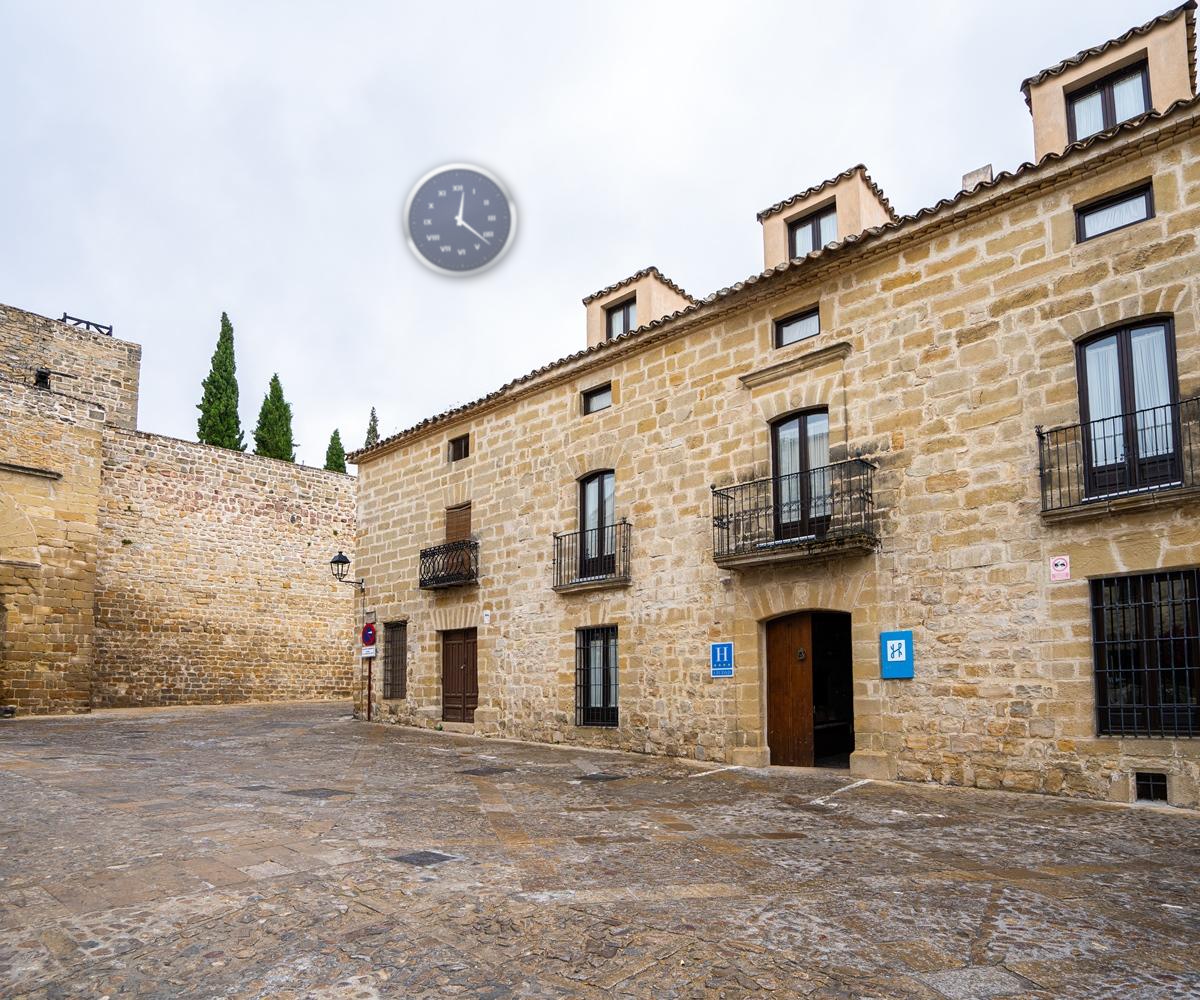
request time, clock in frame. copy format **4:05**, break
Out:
**12:22**
